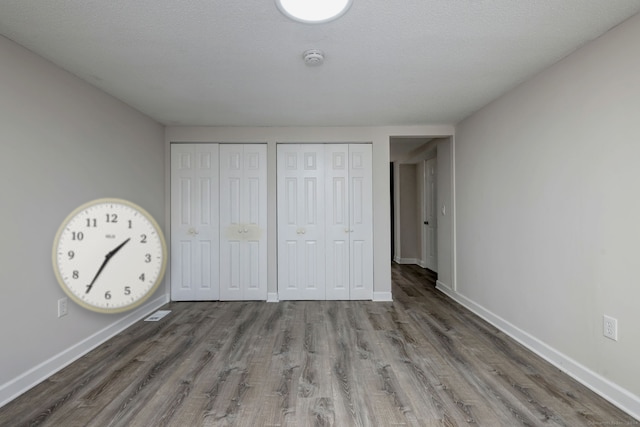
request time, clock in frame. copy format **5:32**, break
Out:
**1:35**
